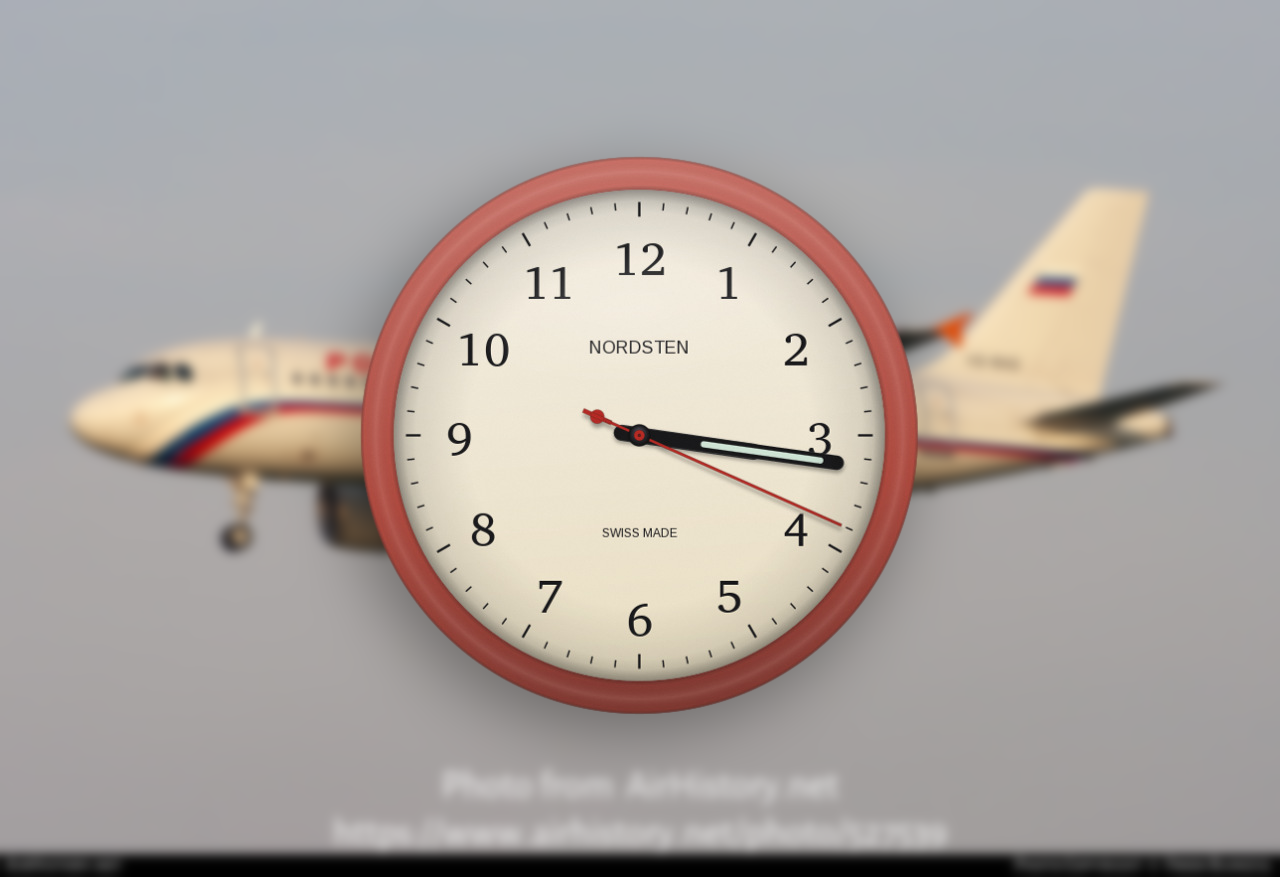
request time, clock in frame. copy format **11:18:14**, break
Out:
**3:16:19**
